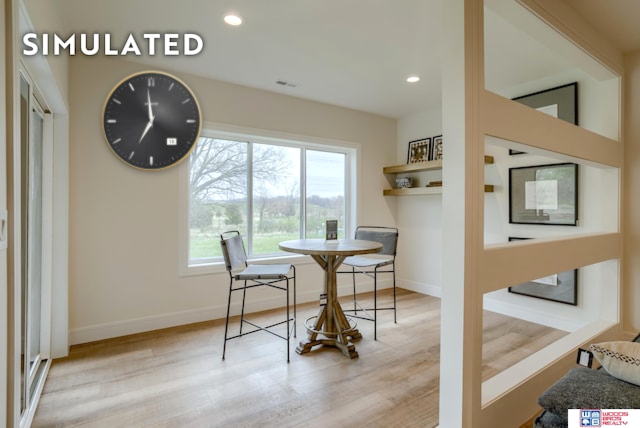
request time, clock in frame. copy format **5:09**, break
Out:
**6:59**
